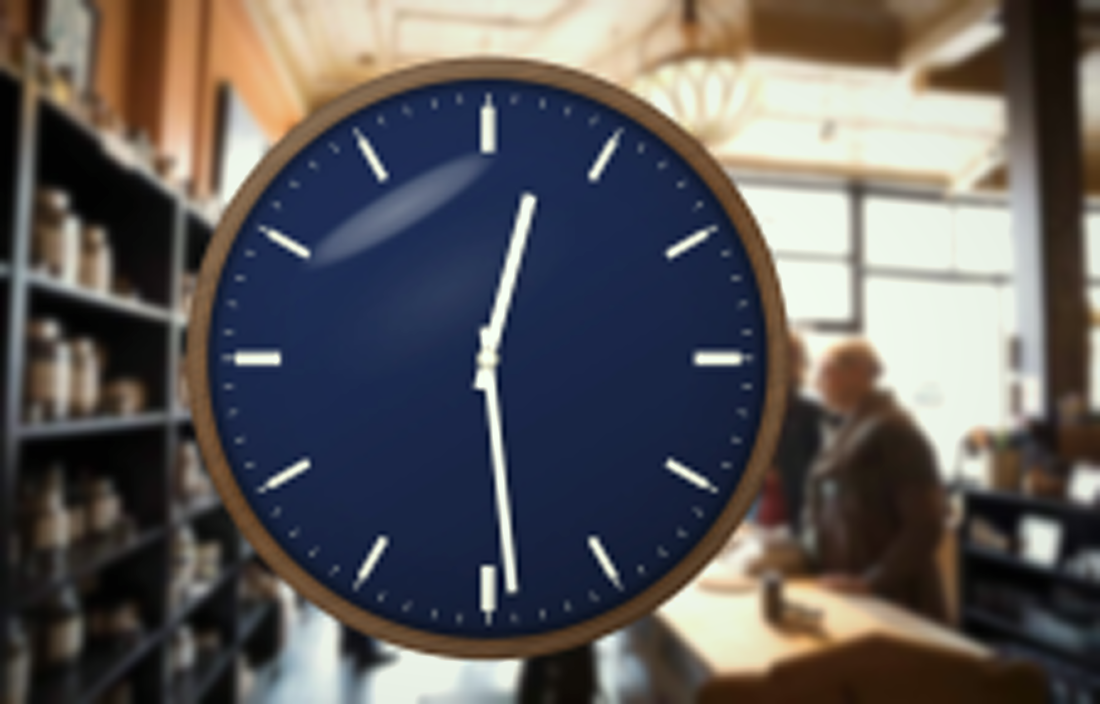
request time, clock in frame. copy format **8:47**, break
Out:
**12:29**
